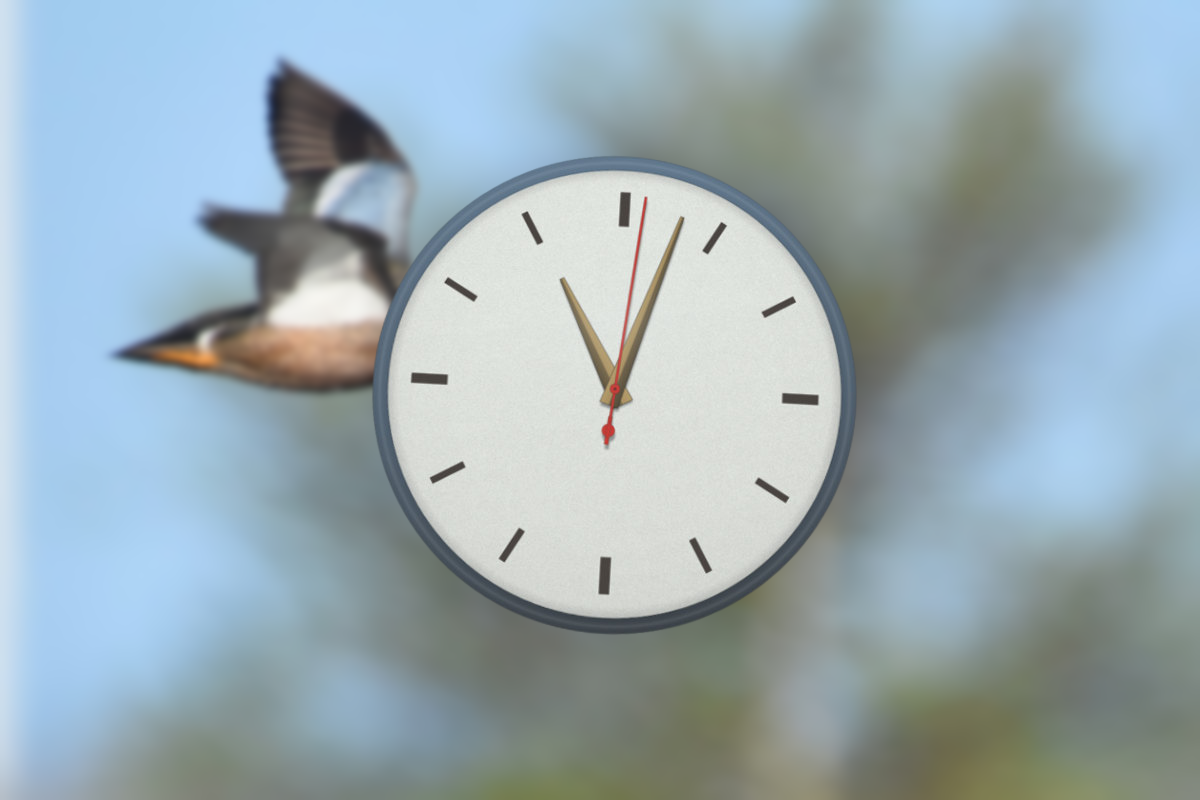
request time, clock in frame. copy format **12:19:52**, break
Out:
**11:03:01**
